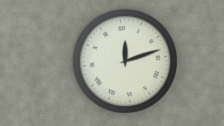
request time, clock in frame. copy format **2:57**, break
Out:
**12:13**
